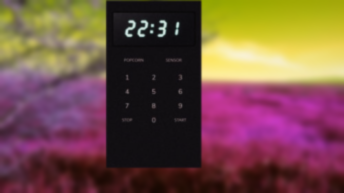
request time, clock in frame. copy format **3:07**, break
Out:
**22:31**
